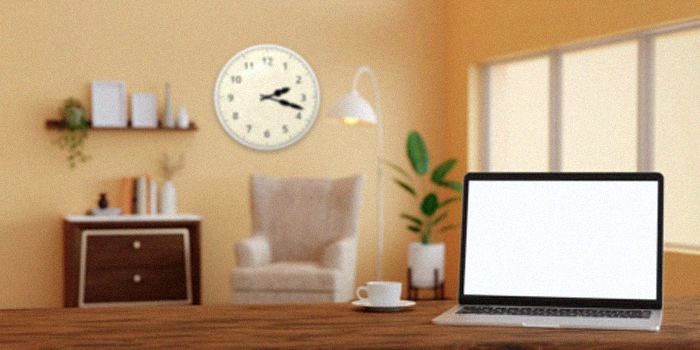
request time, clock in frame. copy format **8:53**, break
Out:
**2:18**
